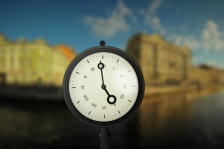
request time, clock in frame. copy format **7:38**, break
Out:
**4:59**
